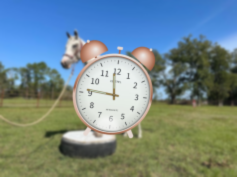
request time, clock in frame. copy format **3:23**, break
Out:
**11:46**
